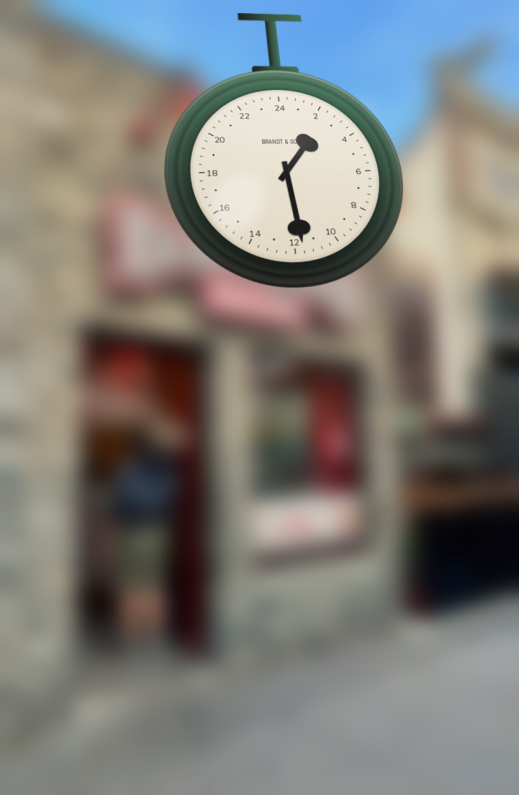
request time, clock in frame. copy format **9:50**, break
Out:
**2:29**
